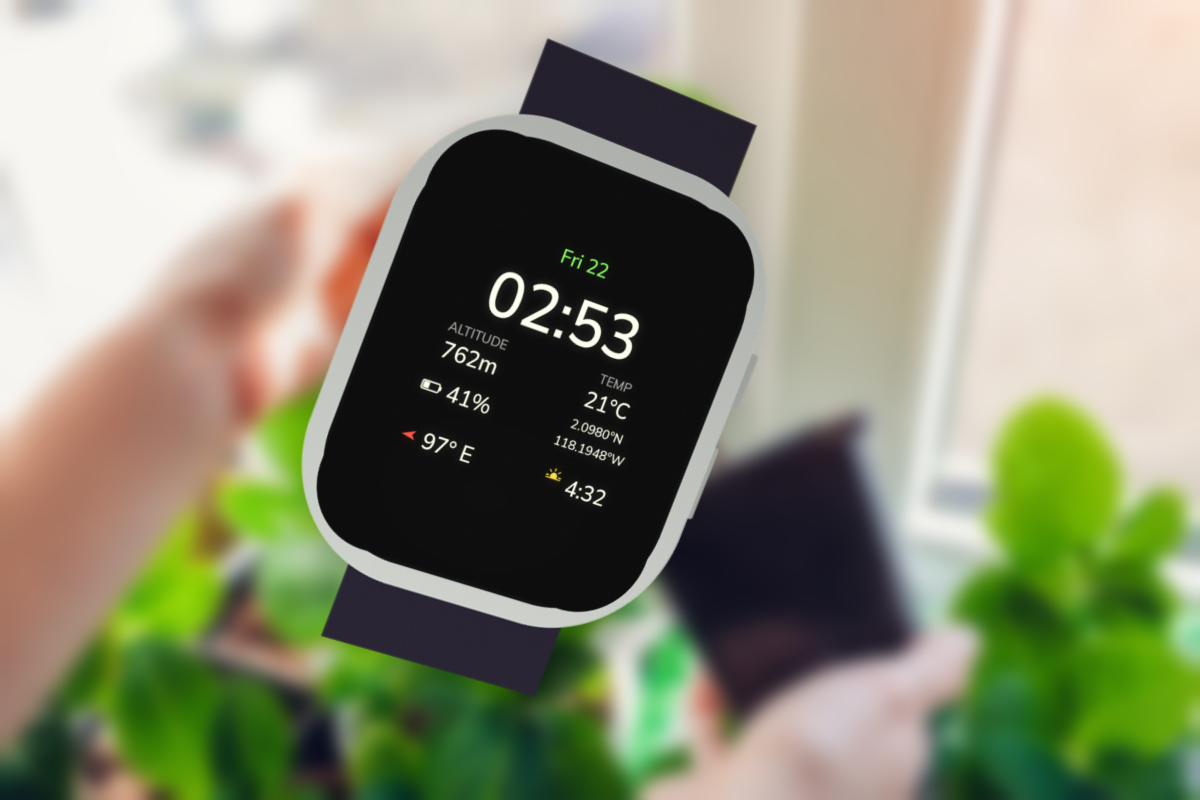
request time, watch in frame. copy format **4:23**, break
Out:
**2:53**
